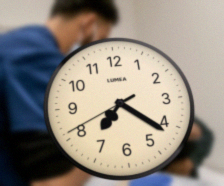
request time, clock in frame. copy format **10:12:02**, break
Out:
**7:21:41**
